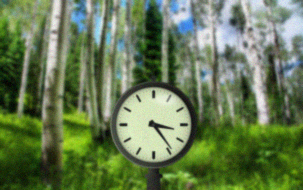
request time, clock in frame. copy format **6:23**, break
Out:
**3:24**
